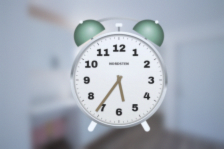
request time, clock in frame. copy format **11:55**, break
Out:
**5:36**
